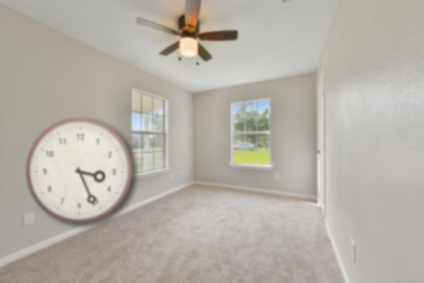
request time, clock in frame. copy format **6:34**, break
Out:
**3:26**
